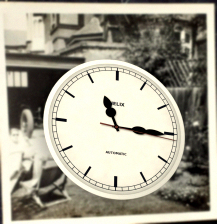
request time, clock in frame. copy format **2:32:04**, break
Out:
**11:15:16**
